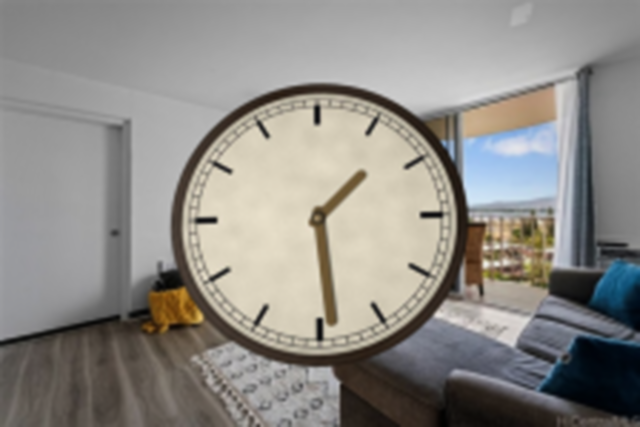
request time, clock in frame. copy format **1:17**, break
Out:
**1:29**
